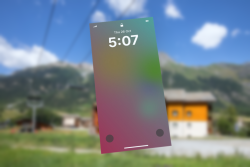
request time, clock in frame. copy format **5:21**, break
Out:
**5:07**
